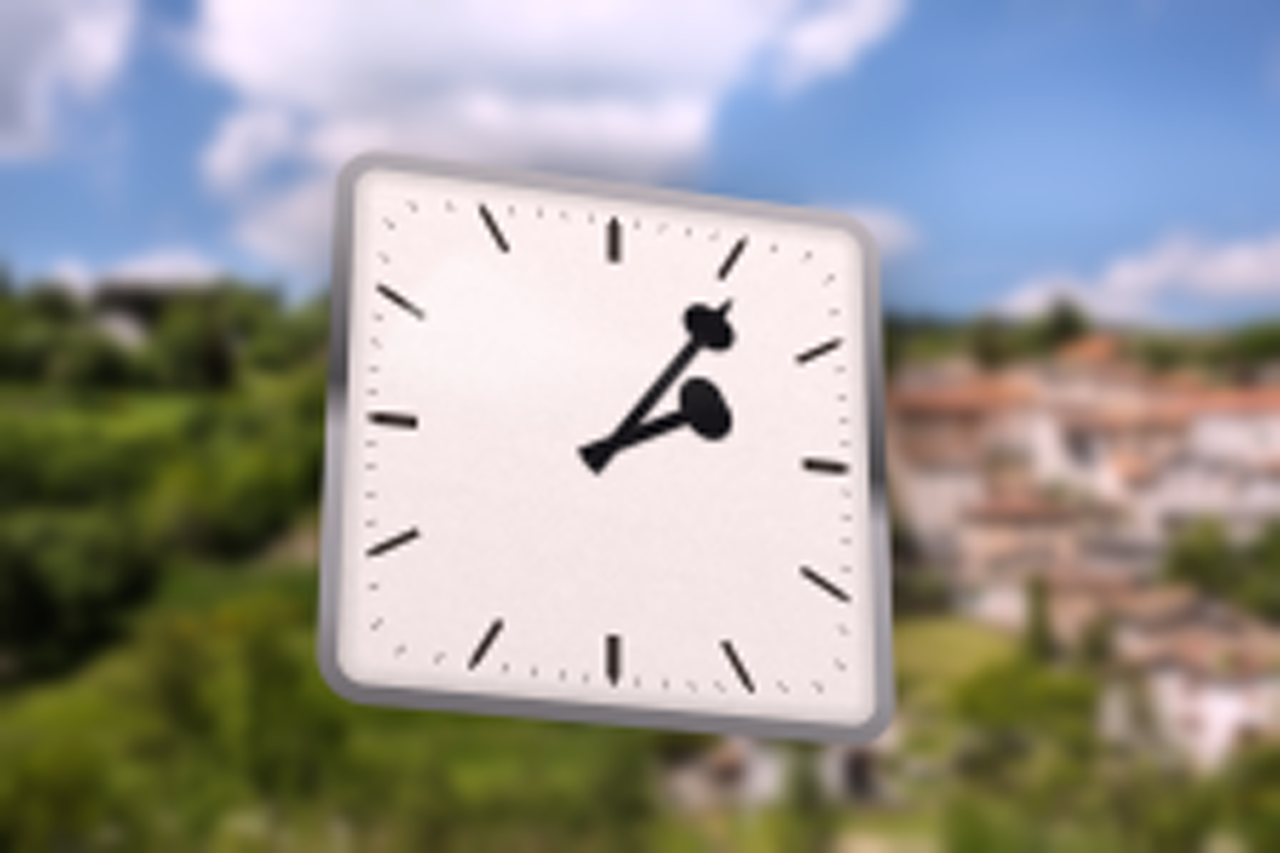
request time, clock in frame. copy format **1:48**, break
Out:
**2:06**
